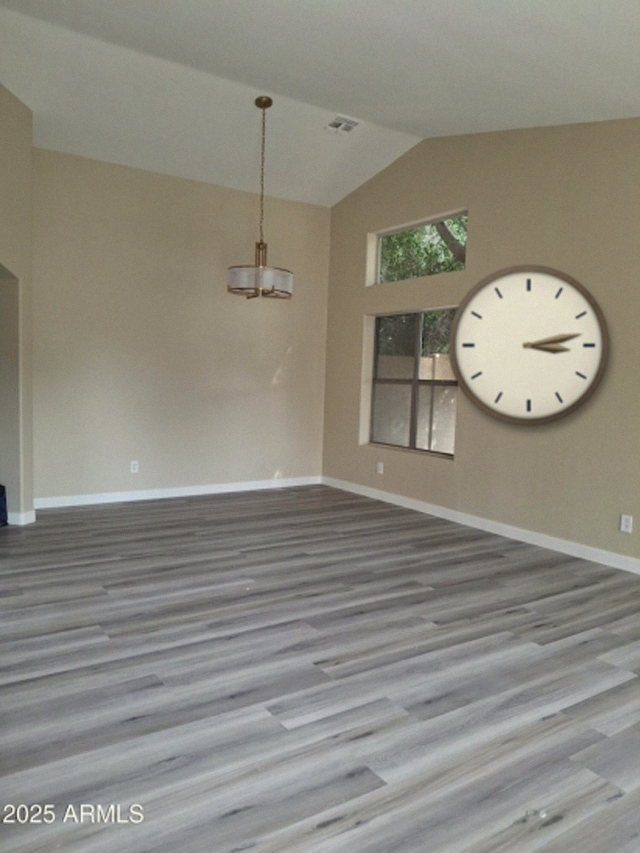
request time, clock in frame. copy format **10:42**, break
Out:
**3:13**
